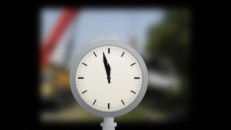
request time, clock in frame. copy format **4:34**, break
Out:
**11:58**
